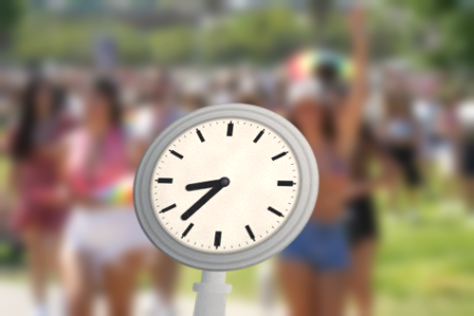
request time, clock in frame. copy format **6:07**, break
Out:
**8:37**
